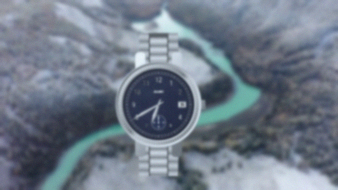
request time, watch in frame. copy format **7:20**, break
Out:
**6:40**
